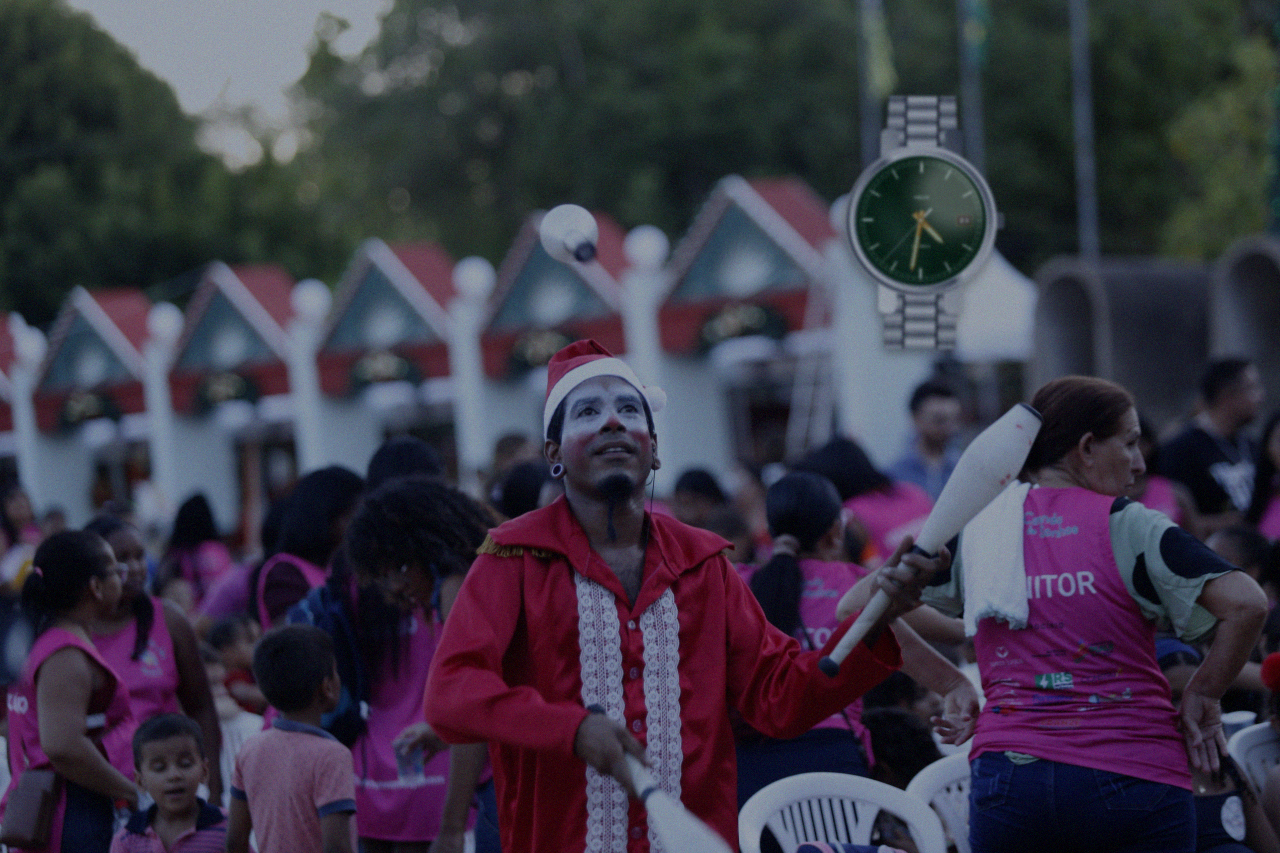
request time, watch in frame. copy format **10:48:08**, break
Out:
**4:31:37**
